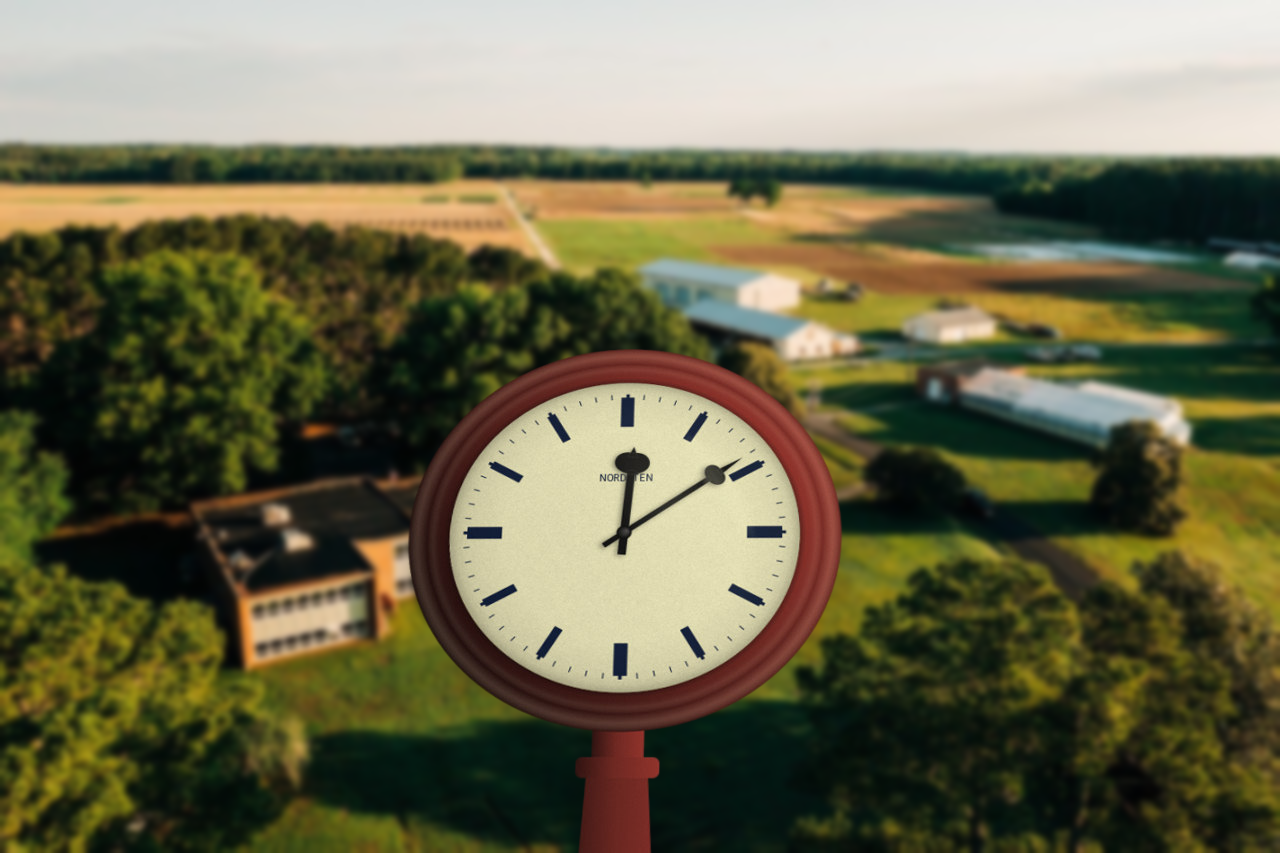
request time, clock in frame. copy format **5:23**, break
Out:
**12:09**
